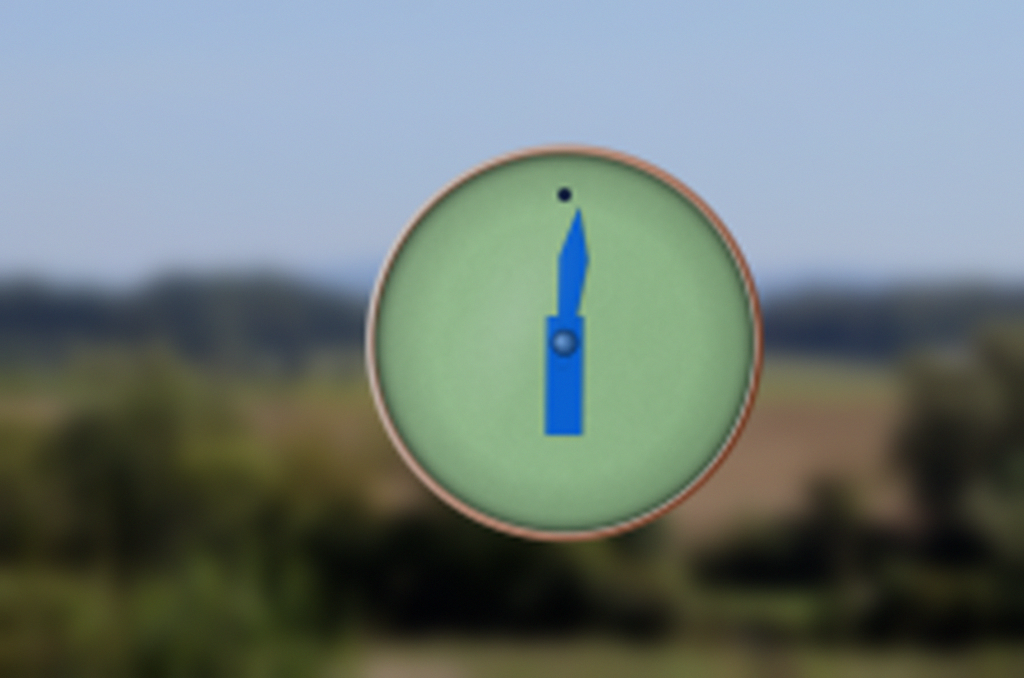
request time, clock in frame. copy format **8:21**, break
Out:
**6:01**
